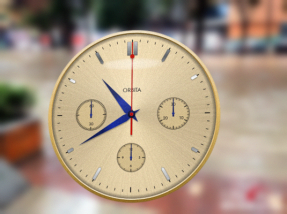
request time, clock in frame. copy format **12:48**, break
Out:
**10:40**
